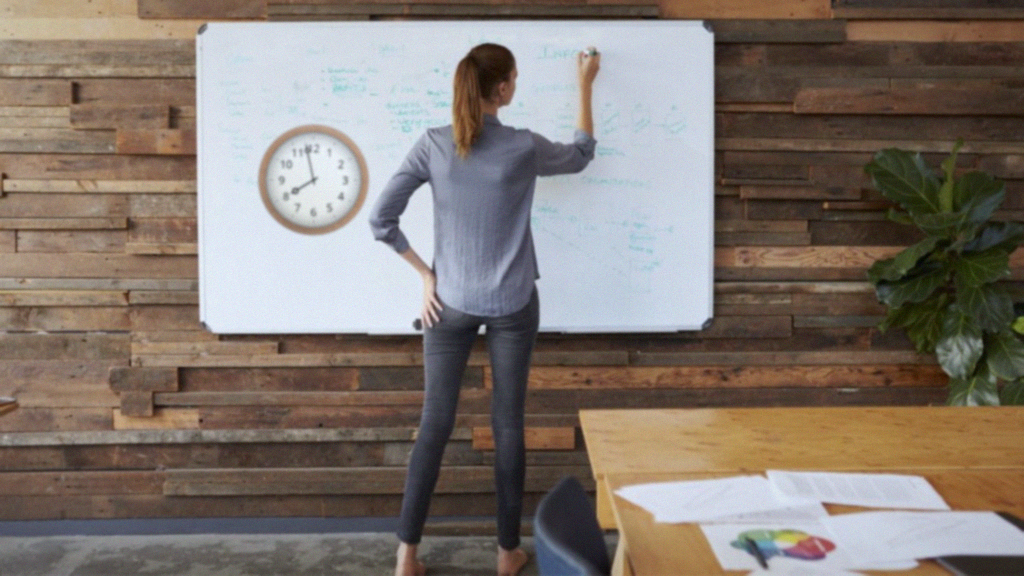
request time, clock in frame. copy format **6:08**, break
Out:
**7:58**
